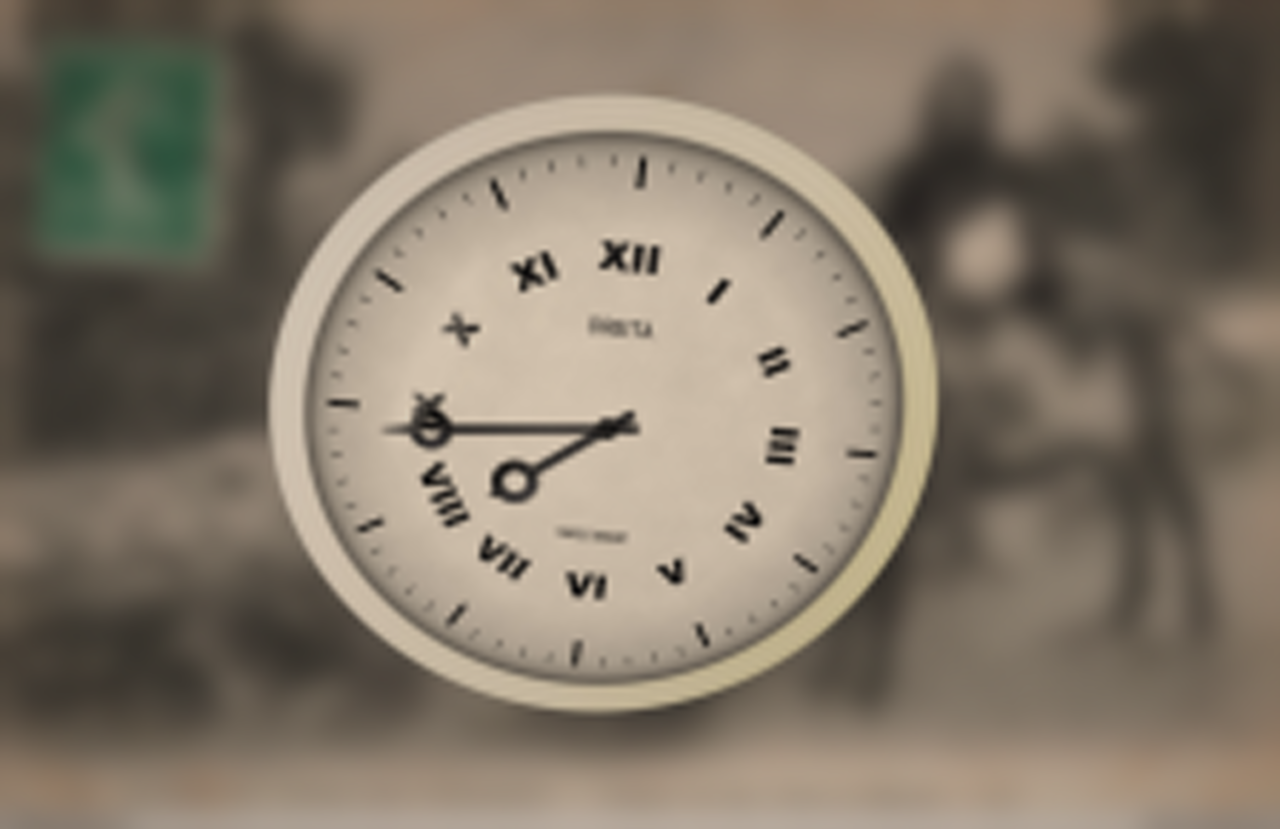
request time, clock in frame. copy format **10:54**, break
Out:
**7:44**
